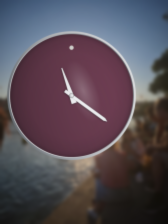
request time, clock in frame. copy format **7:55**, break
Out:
**11:21**
